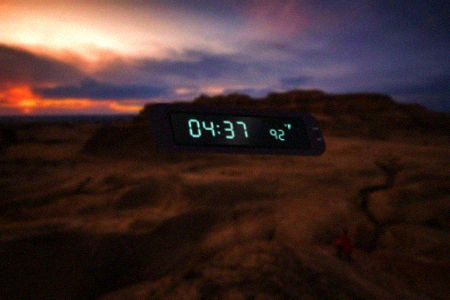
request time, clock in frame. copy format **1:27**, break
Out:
**4:37**
